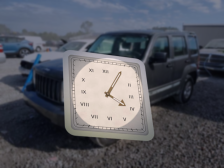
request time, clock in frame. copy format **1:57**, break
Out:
**4:05**
